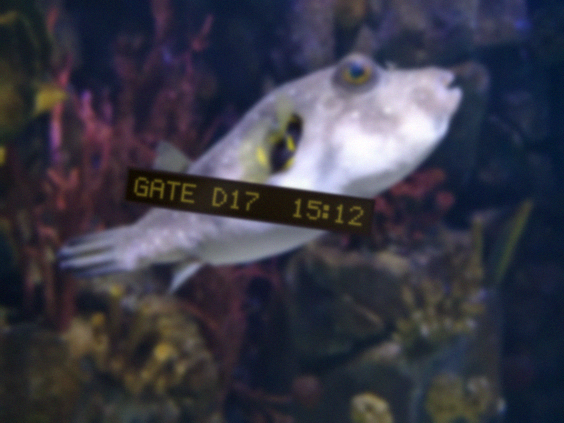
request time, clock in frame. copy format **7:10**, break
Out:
**15:12**
